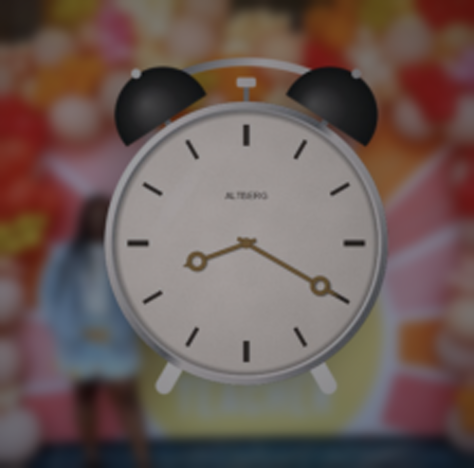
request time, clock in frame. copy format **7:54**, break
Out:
**8:20**
